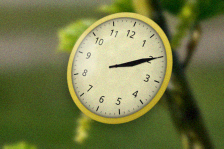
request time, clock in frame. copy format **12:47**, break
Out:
**2:10**
